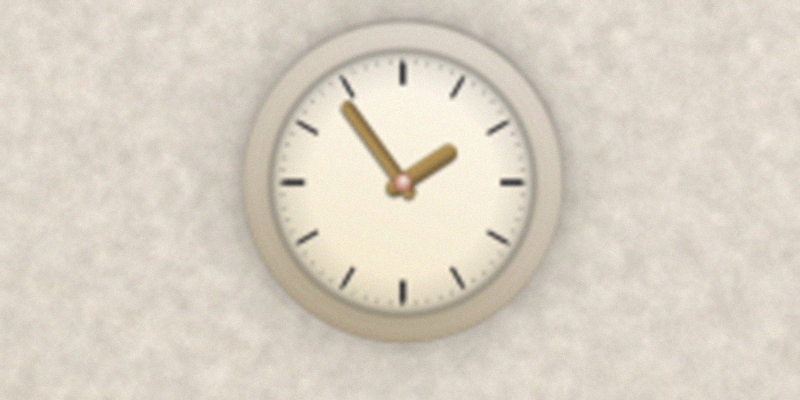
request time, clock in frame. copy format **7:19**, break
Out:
**1:54**
